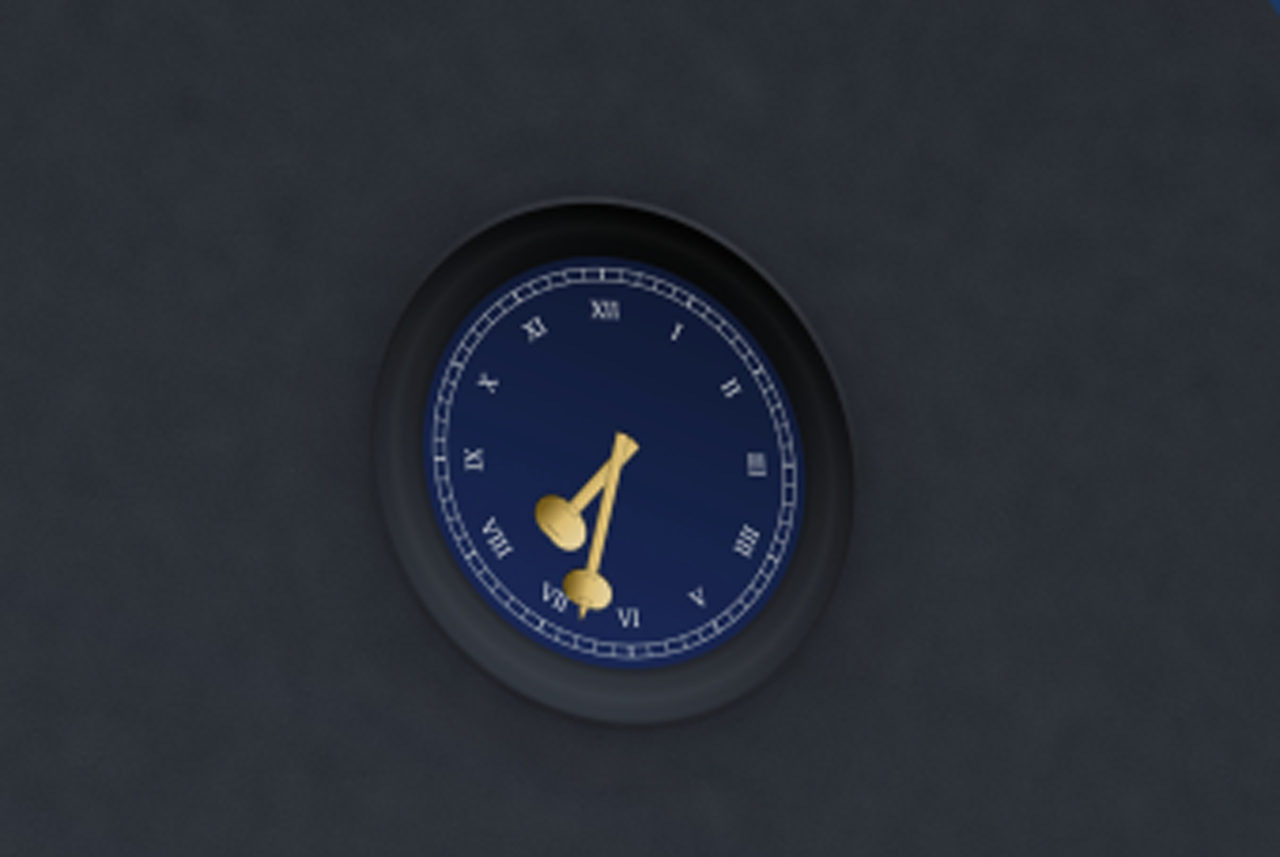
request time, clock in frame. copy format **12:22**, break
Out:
**7:33**
